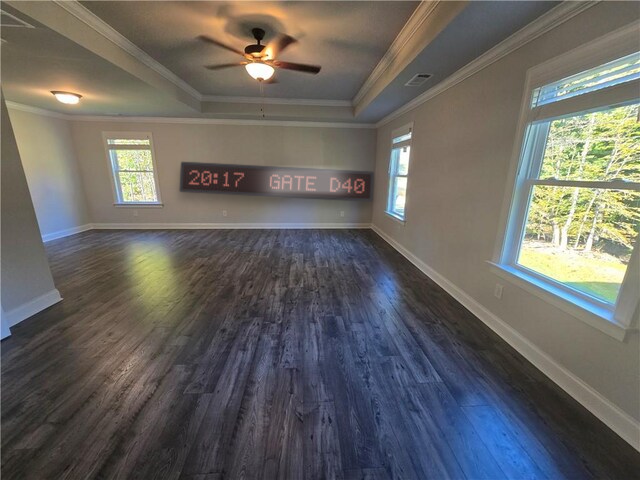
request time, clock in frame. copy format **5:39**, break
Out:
**20:17**
